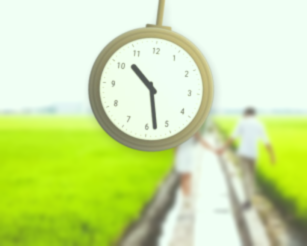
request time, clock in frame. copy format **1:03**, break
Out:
**10:28**
